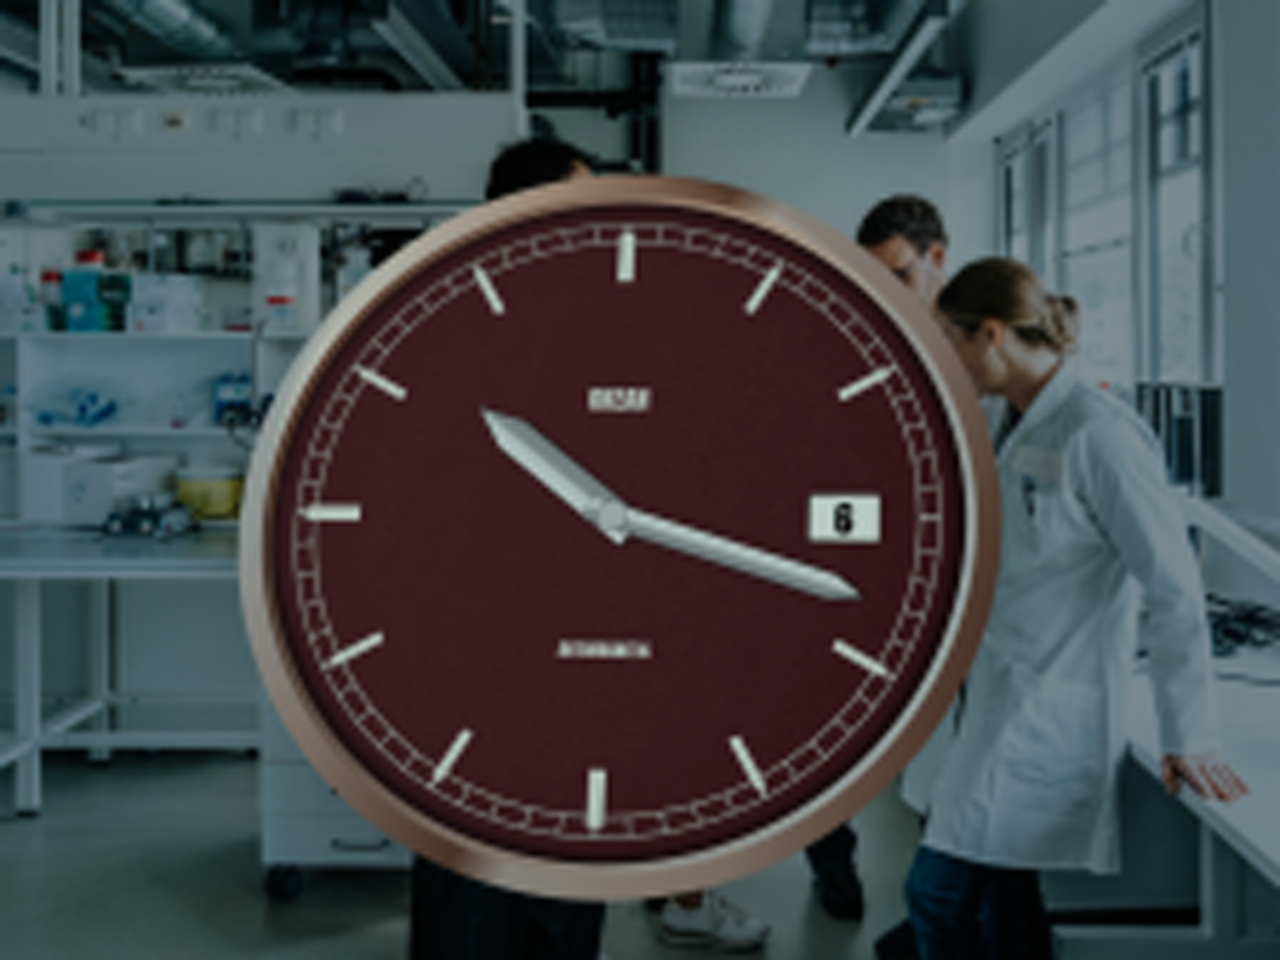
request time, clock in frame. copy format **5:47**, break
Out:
**10:18**
